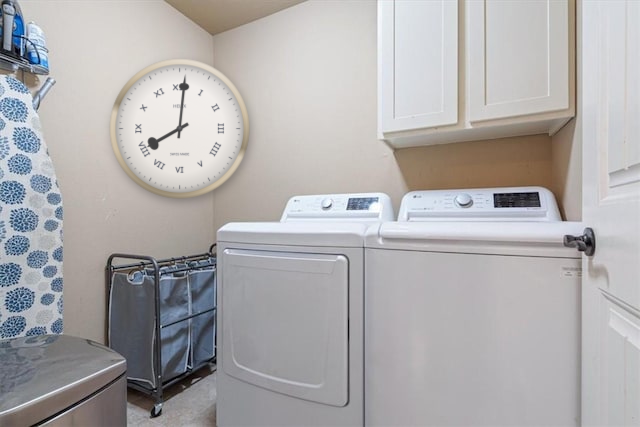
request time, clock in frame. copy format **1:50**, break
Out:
**8:01**
